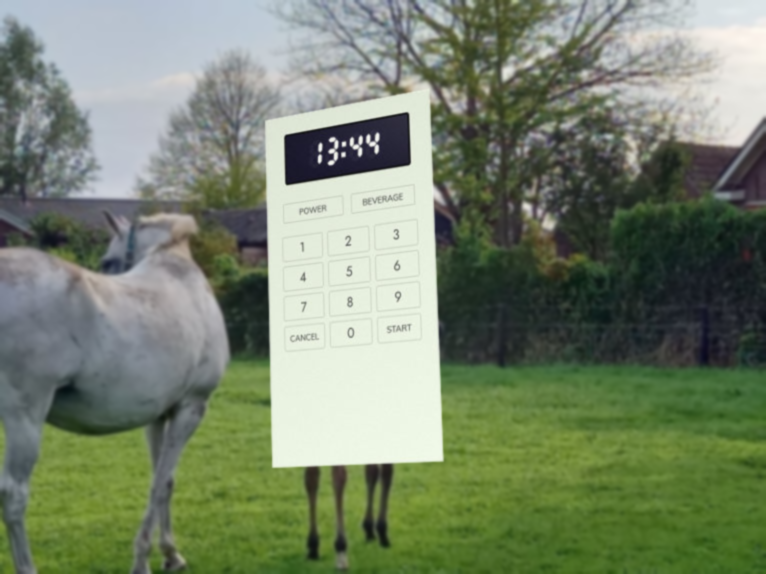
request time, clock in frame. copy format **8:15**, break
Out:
**13:44**
